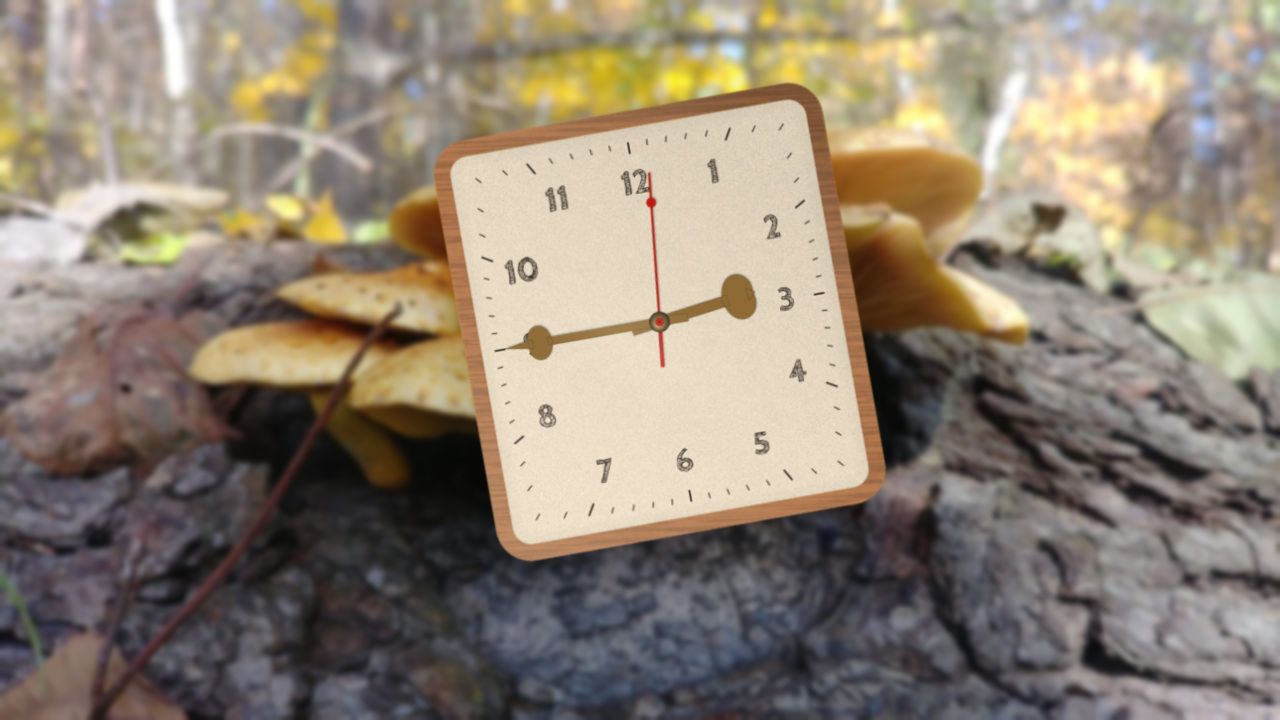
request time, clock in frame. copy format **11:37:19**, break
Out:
**2:45:01**
